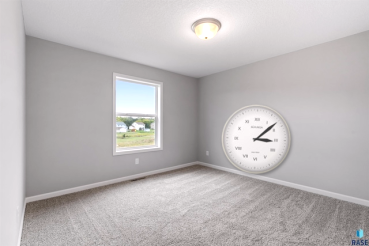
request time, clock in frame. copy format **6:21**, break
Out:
**3:08**
